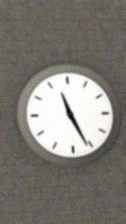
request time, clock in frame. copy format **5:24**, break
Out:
**11:26**
